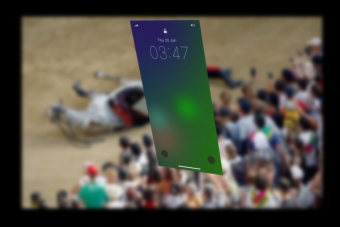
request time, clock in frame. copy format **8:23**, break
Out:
**3:47**
